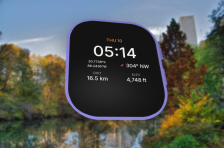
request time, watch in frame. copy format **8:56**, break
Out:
**5:14**
